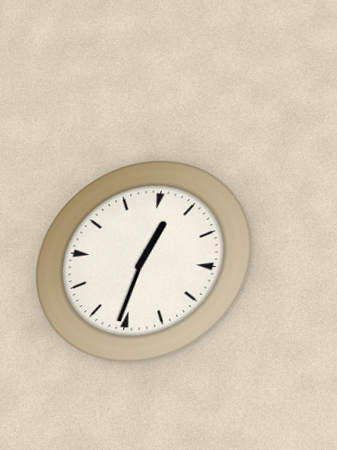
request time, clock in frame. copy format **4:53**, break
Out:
**12:31**
